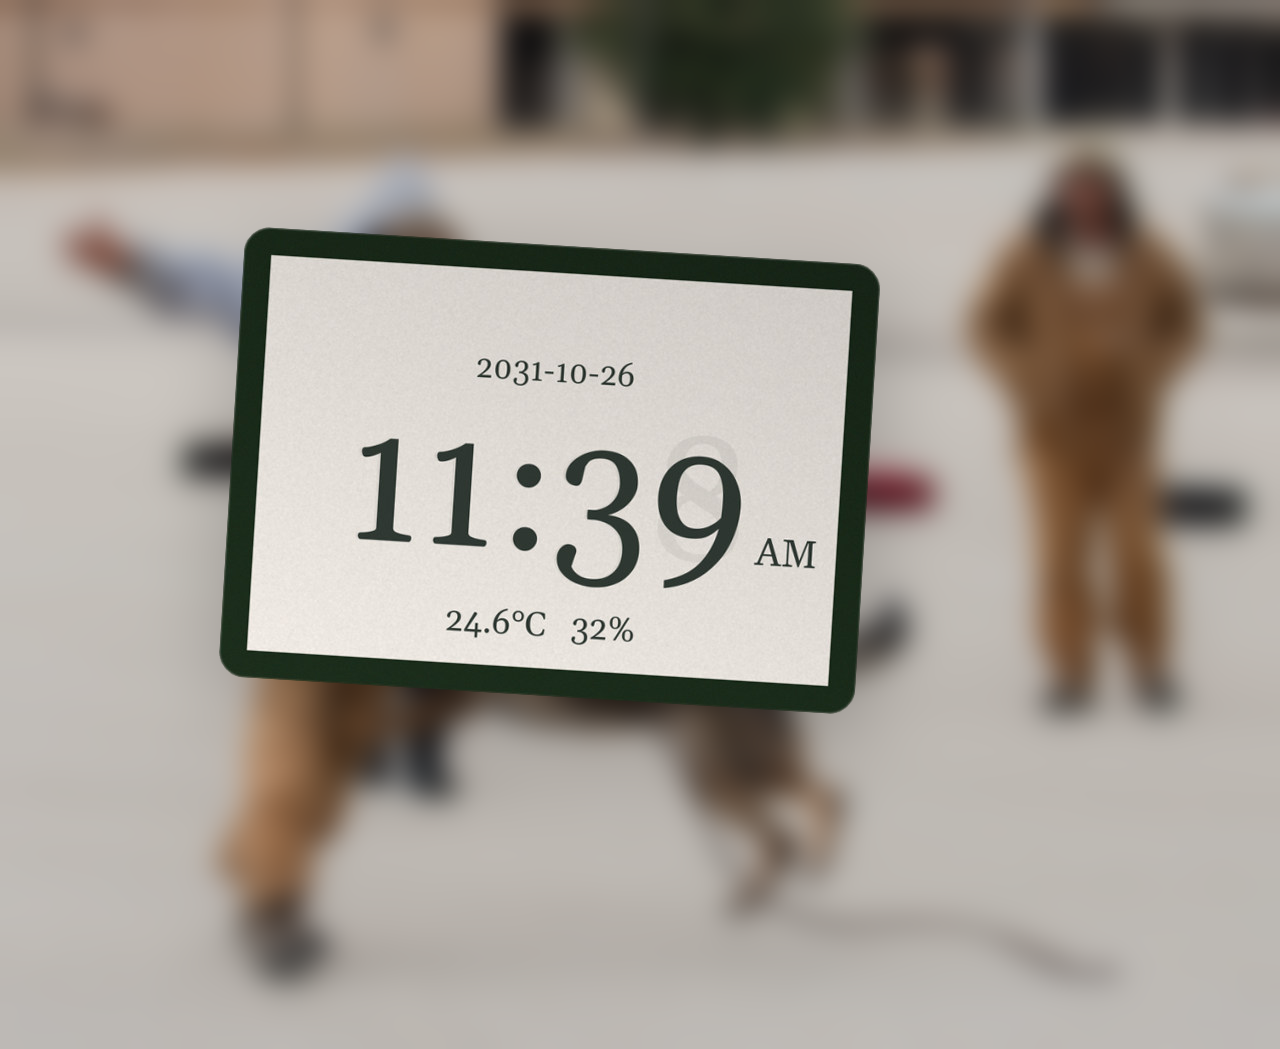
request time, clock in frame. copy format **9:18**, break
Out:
**11:39**
